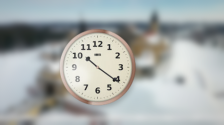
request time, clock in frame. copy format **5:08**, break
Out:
**10:21**
